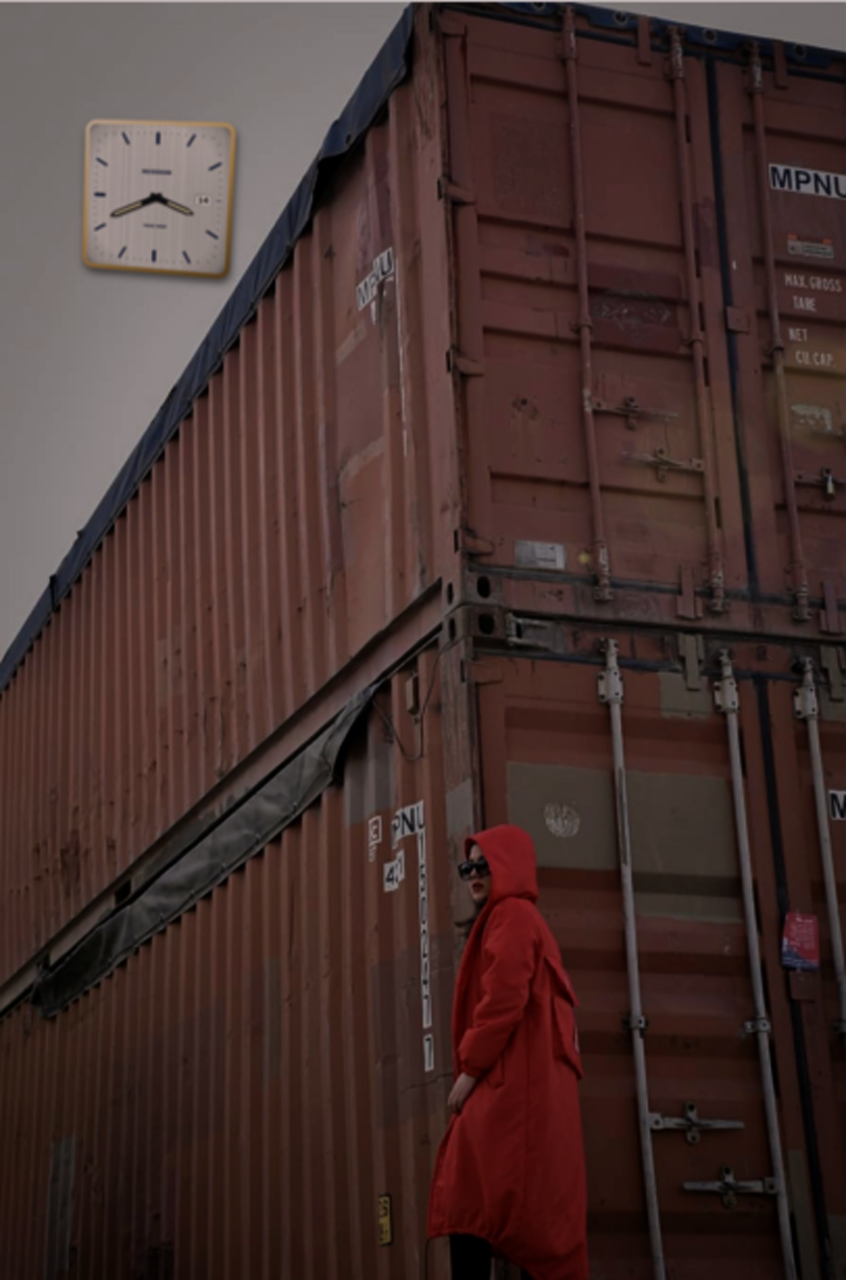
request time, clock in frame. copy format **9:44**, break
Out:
**3:41**
